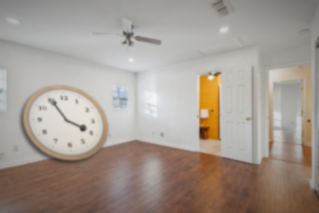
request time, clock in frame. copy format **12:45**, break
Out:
**3:55**
